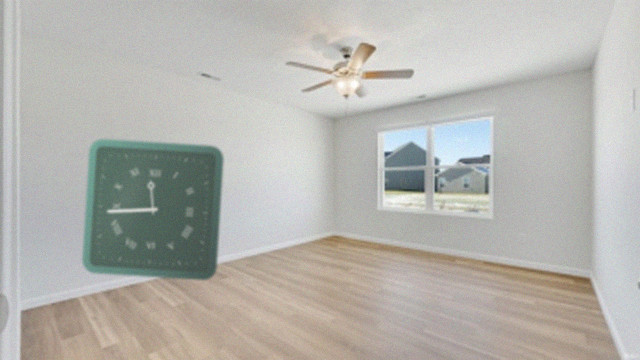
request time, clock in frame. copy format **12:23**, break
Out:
**11:44**
